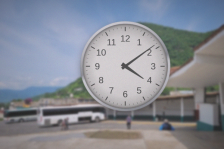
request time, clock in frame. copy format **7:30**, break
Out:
**4:09**
